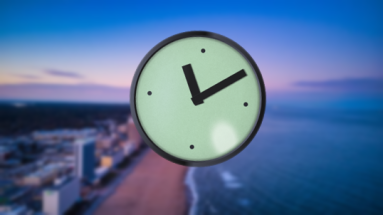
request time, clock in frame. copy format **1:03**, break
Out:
**11:09**
